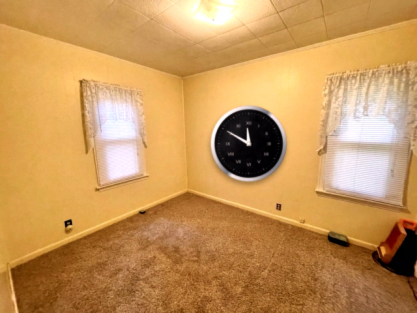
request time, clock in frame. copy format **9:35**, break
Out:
**11:50**
